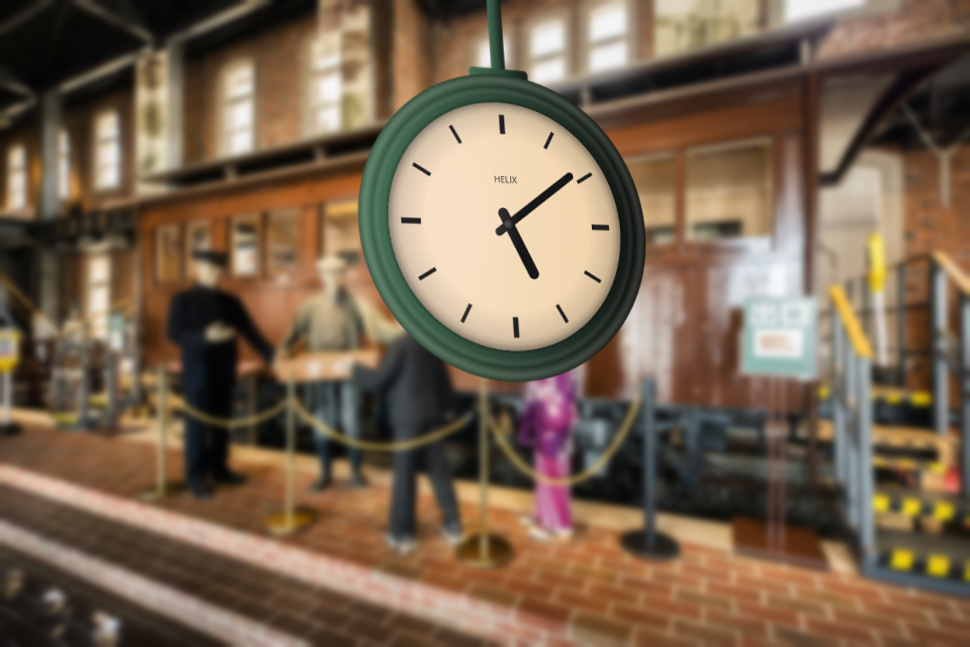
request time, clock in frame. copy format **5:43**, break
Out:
**5:09**
